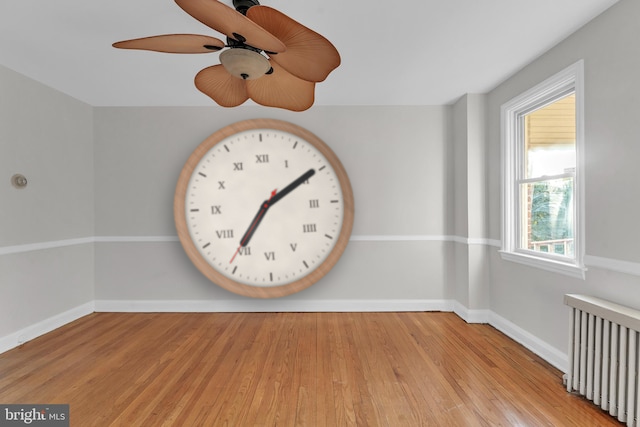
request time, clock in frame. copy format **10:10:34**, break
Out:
**7:09:36**
